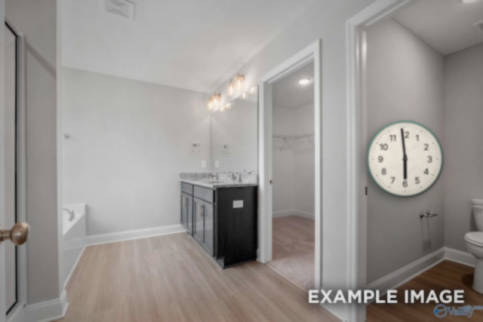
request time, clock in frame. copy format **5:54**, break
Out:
**5:59**
